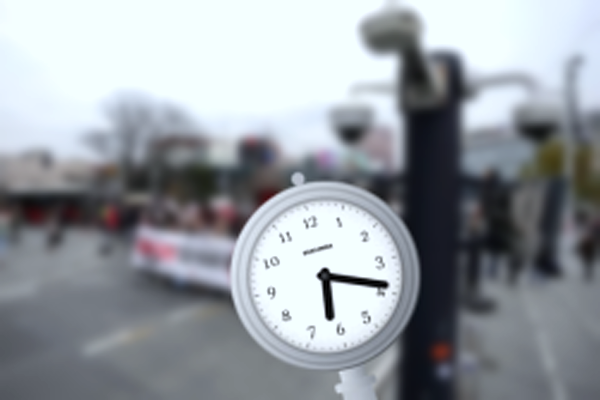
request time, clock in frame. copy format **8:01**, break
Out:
**6:19**
